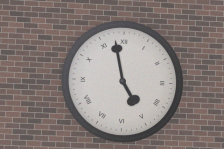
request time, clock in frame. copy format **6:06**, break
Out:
**4:58**
